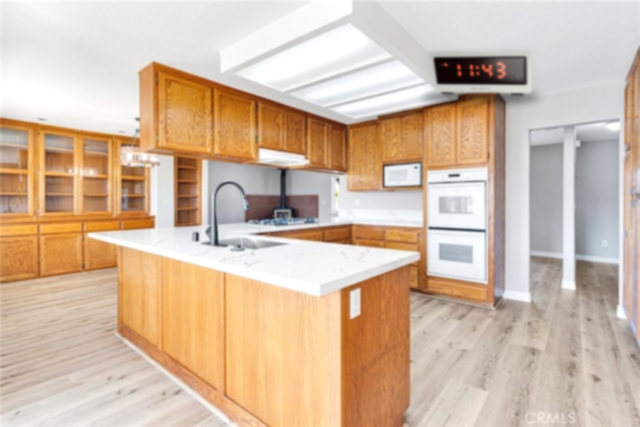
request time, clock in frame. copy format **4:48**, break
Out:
**11:43**
